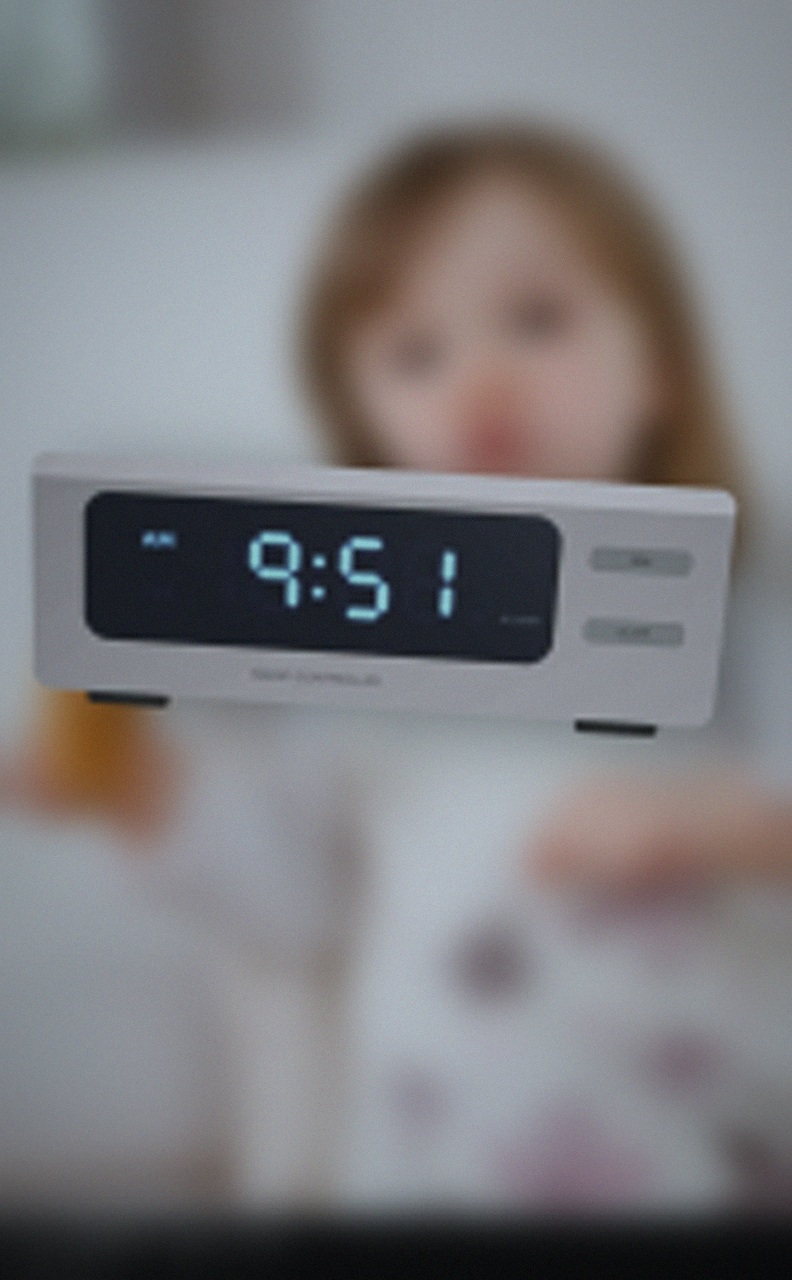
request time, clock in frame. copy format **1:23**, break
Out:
**9:51**
